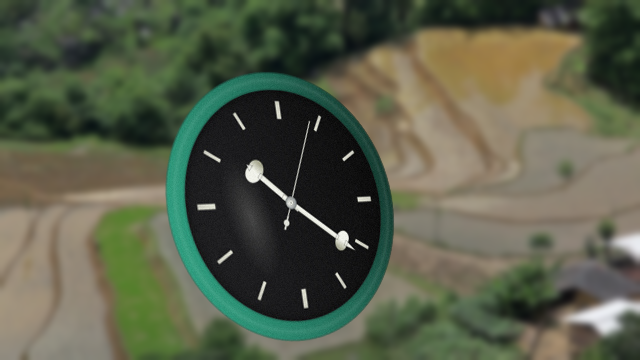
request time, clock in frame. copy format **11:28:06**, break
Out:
**10:21:04**
